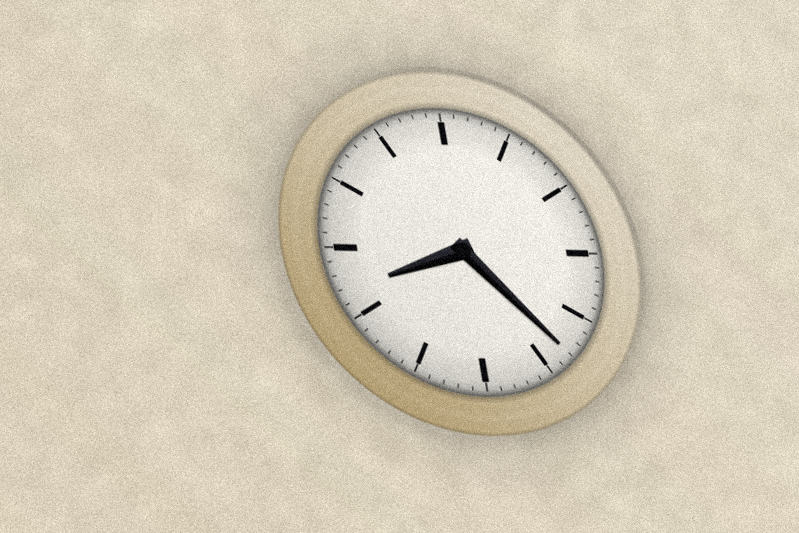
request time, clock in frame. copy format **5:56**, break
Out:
**8:23**
